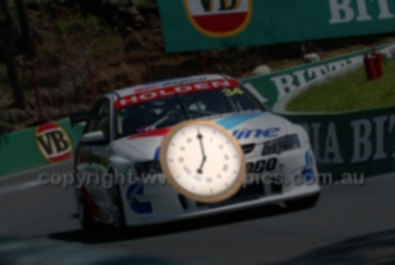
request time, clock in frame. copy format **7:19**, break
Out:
**7:00**
